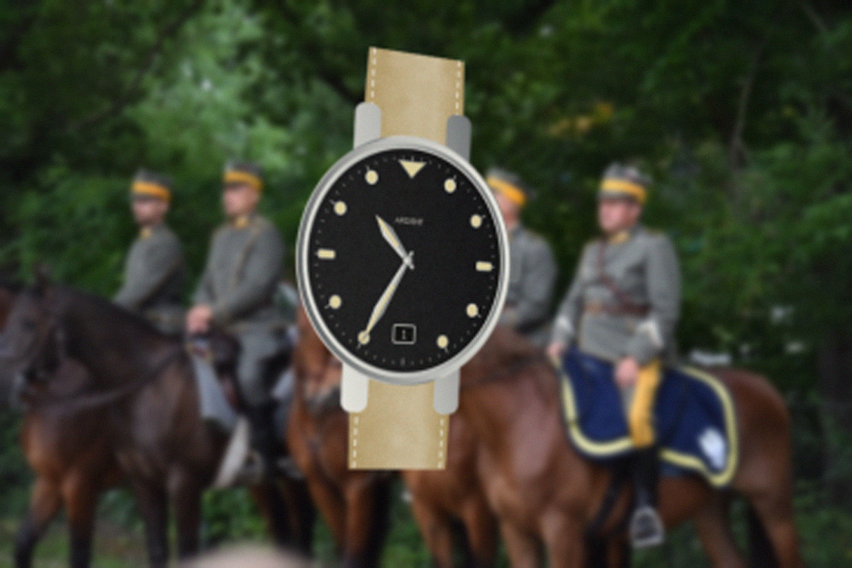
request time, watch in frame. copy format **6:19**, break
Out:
**10:35**
